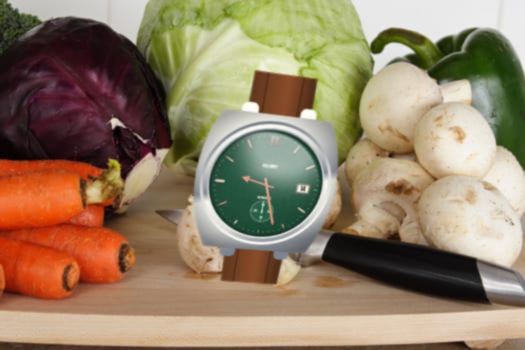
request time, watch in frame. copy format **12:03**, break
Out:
**9:27**
